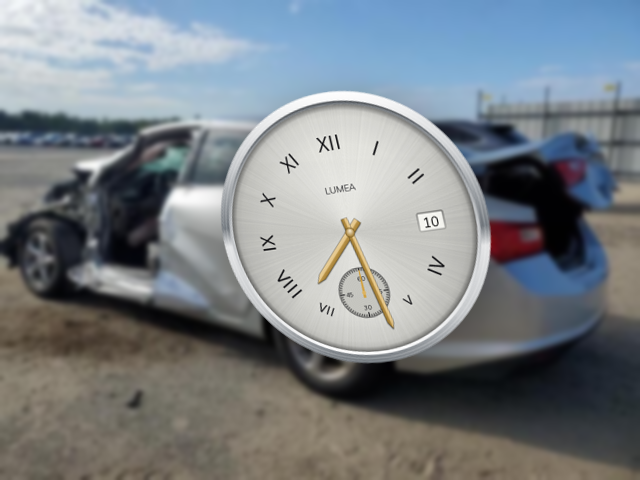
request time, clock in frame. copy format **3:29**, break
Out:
**7:28**
